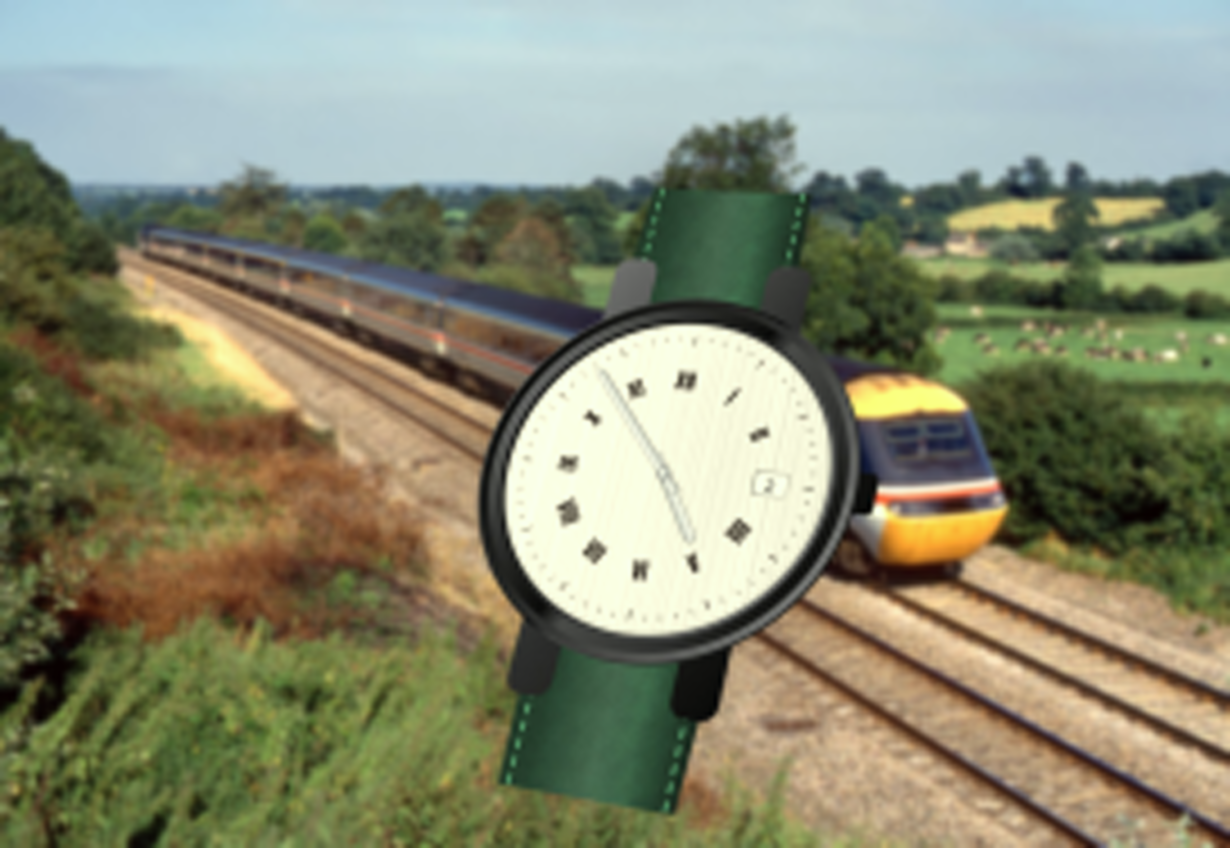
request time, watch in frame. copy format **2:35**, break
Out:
**4:53**
